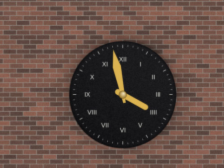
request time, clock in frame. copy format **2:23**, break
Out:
**3:58**
